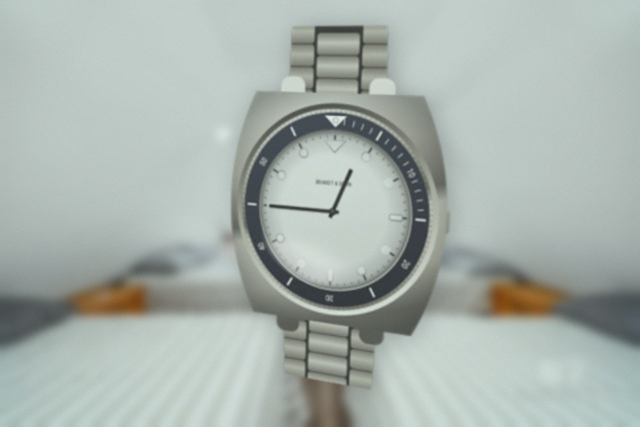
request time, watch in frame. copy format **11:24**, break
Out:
**12:45**
